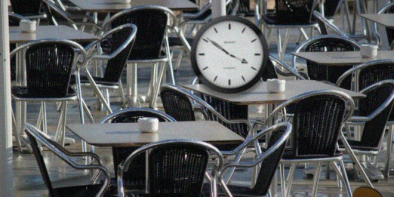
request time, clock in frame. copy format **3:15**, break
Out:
**3:51**
